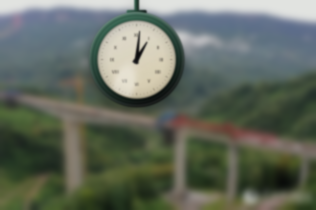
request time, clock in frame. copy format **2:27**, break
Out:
**1:01**
